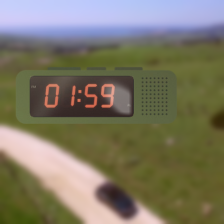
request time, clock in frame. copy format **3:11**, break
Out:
**1:59**
